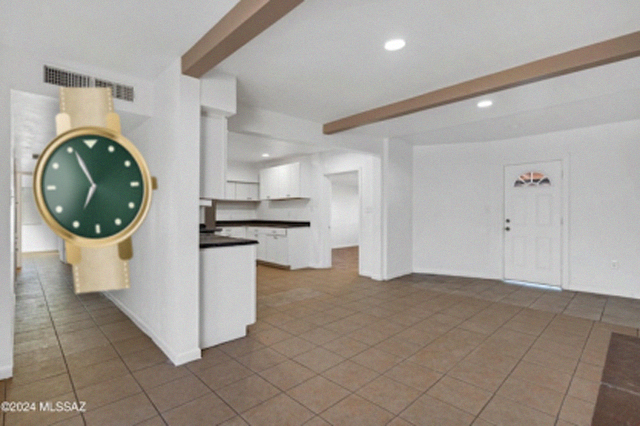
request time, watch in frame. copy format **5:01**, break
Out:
**6:56**
